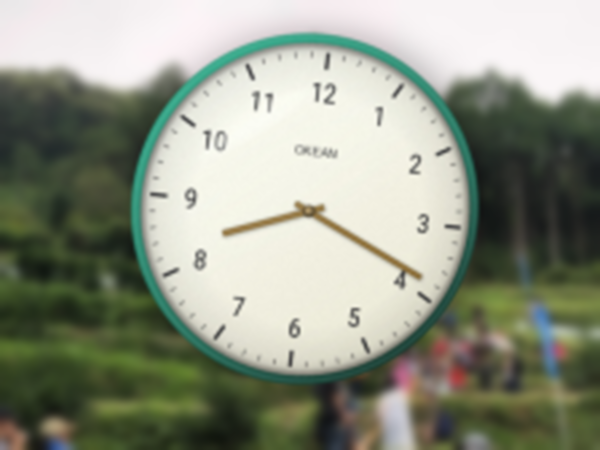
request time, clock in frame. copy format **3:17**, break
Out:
**8:19**
